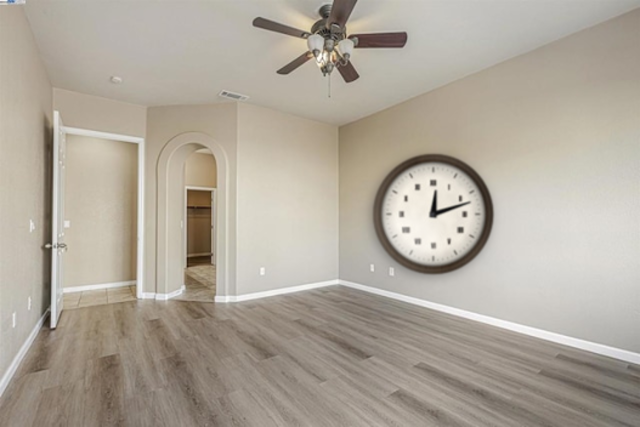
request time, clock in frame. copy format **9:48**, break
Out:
**12:12**
